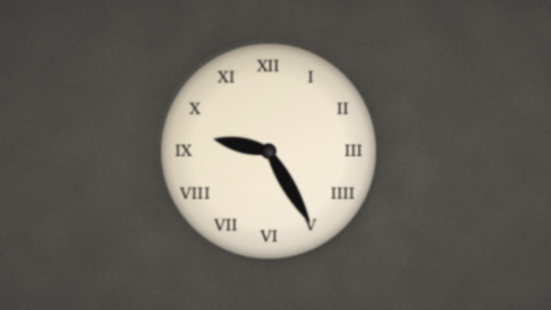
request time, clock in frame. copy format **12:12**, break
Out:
**9:25**
